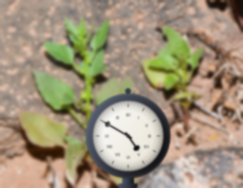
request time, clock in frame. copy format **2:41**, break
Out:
**4:50**
